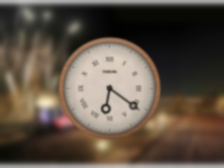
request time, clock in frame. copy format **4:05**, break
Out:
**6:21**
